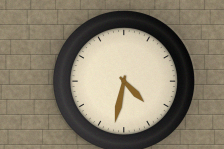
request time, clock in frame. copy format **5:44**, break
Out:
**4:32**
